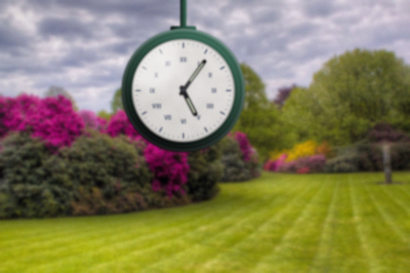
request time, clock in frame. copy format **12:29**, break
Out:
**5:06**
